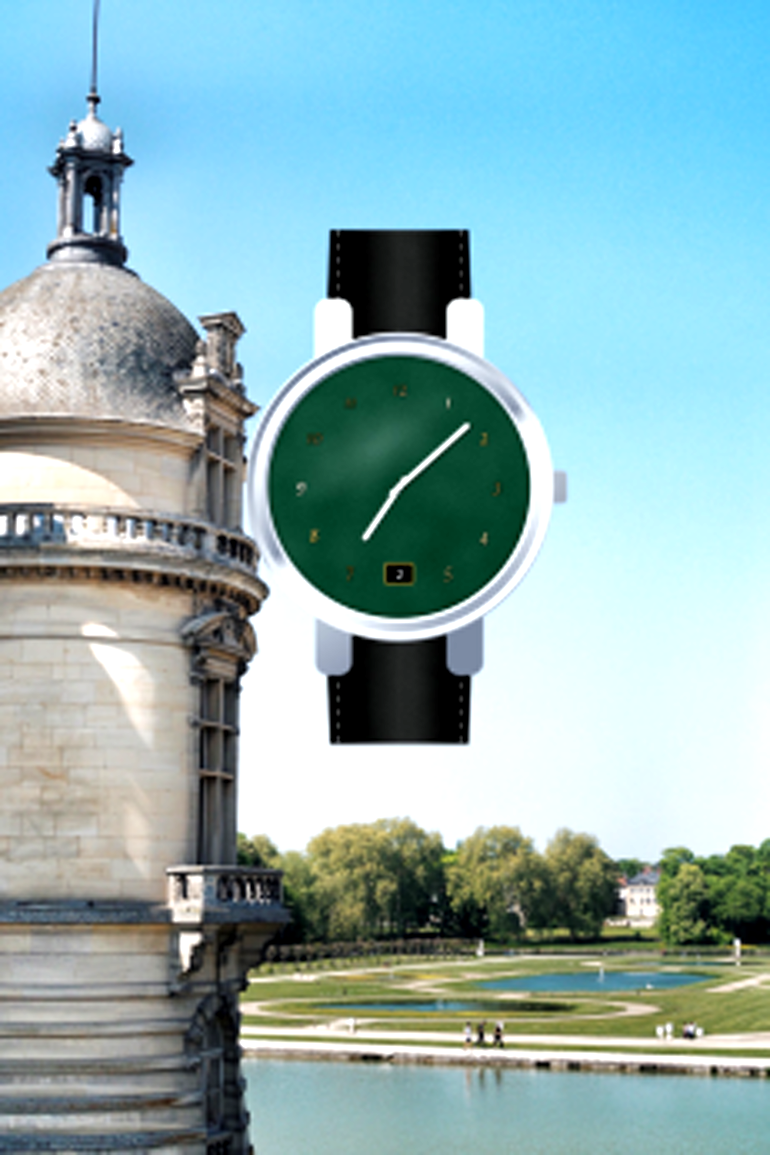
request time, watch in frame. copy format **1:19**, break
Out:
**7:08**
